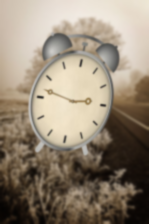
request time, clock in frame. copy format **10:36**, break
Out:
**2:47**
